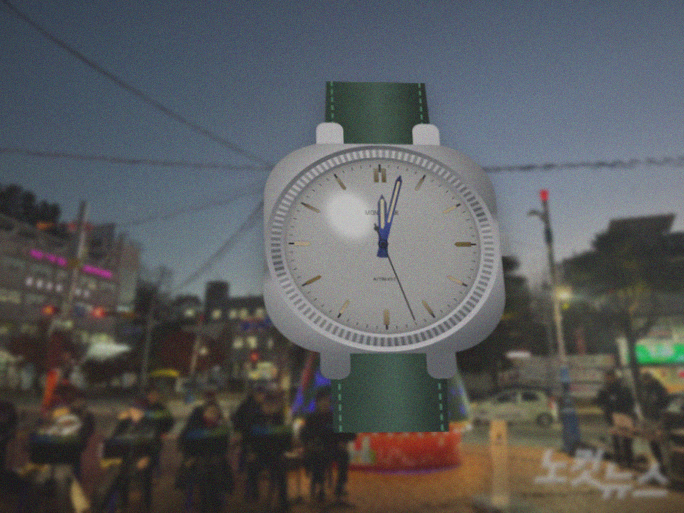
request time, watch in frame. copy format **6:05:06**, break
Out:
**12:02:27**
